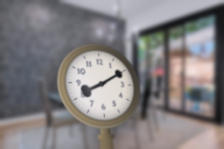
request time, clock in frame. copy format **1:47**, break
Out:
**8:10**
